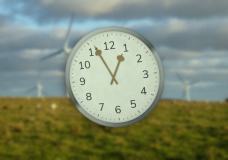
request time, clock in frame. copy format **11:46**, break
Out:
**12:56**
